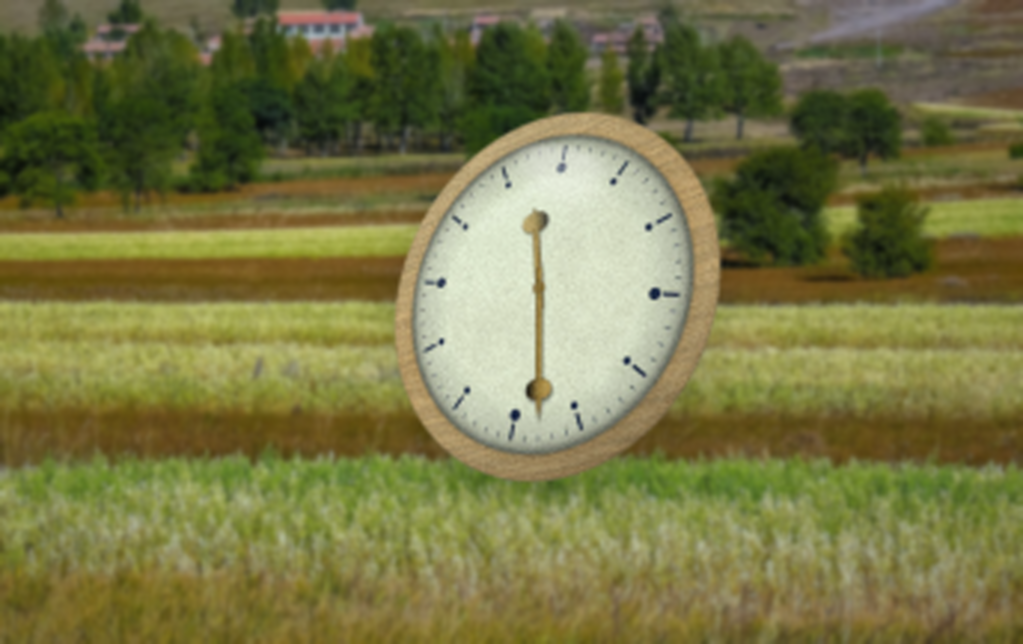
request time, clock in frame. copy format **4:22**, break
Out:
**11:28**
